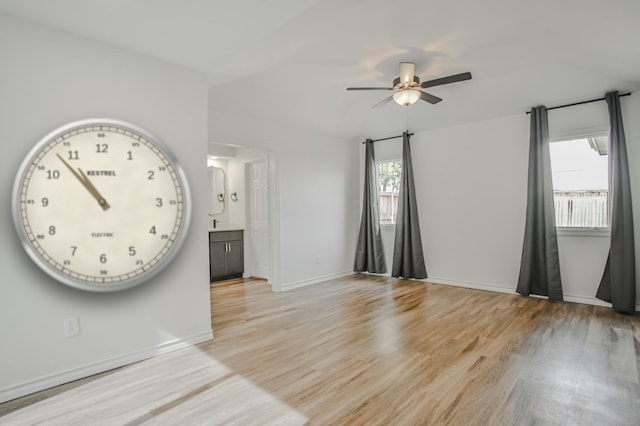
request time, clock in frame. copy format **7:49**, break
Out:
**10:53**
